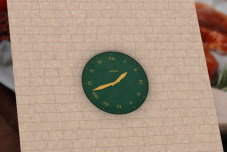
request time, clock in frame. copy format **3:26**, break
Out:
**1:42**
